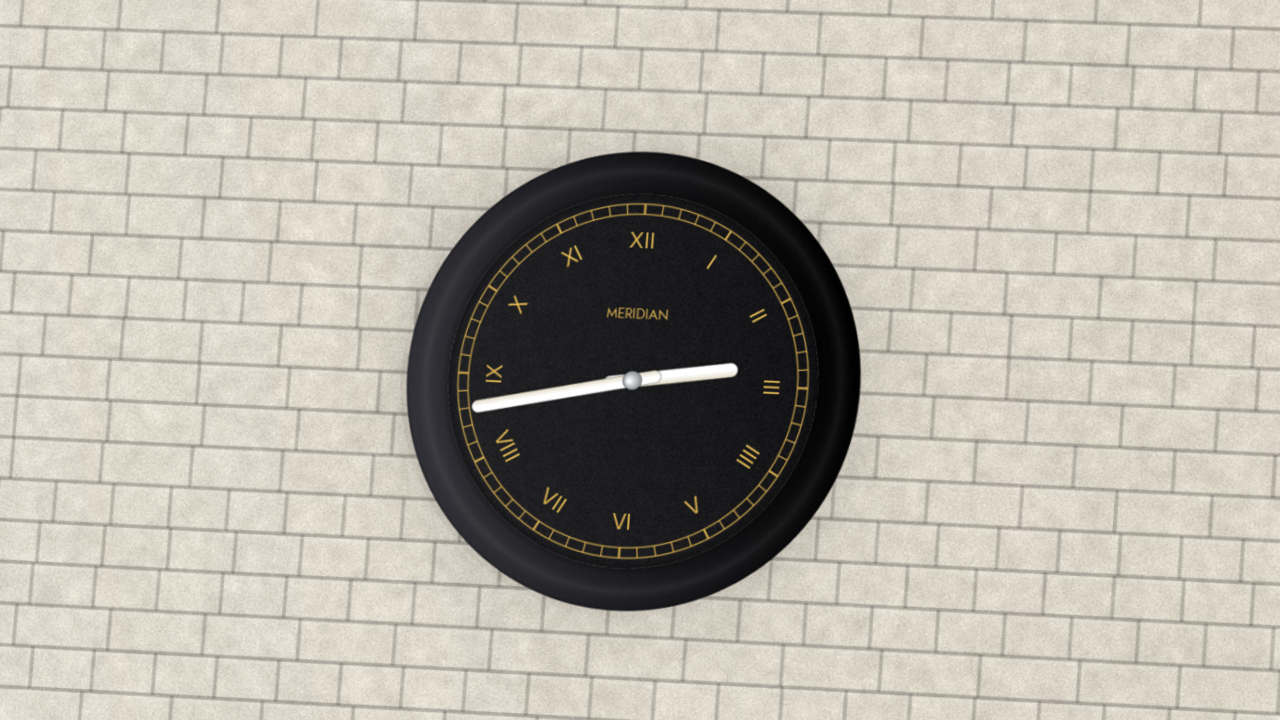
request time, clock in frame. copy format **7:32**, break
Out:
**2:43**
